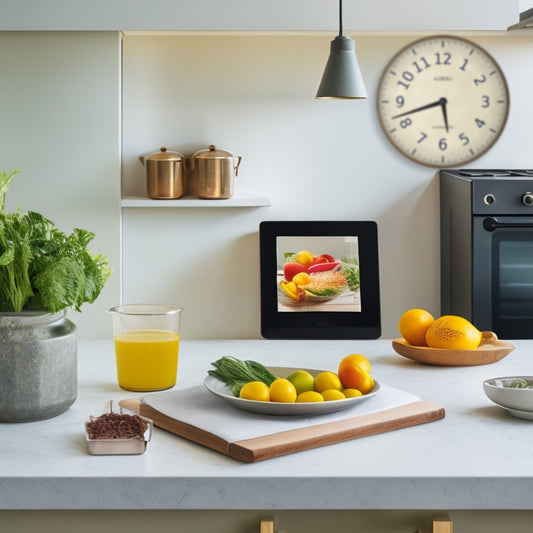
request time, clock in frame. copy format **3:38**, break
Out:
**5:42**
